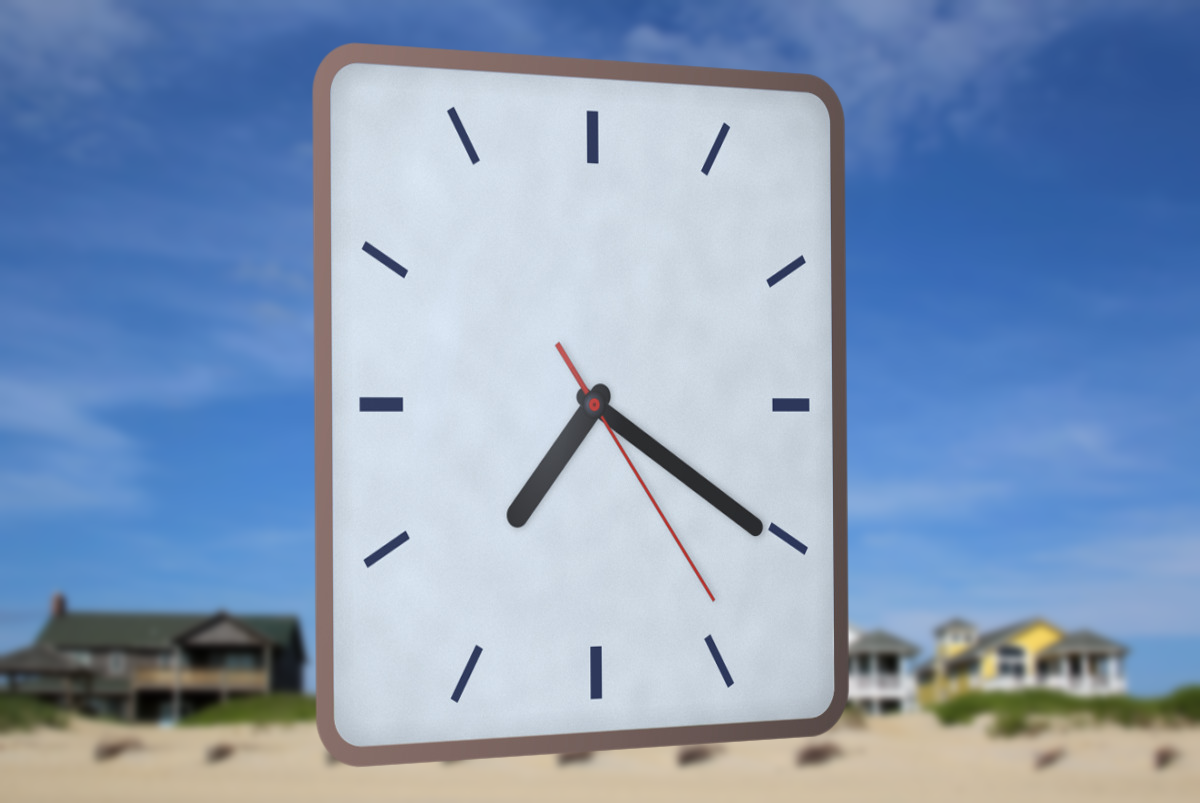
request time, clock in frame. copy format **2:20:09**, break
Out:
**7:20:24**
